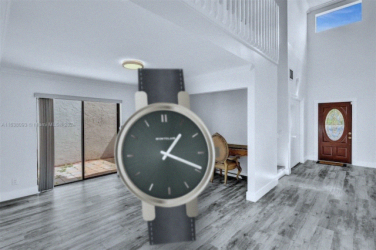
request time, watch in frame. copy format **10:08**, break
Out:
**1:19**
